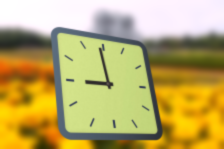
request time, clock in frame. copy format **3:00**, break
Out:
**8:59**
